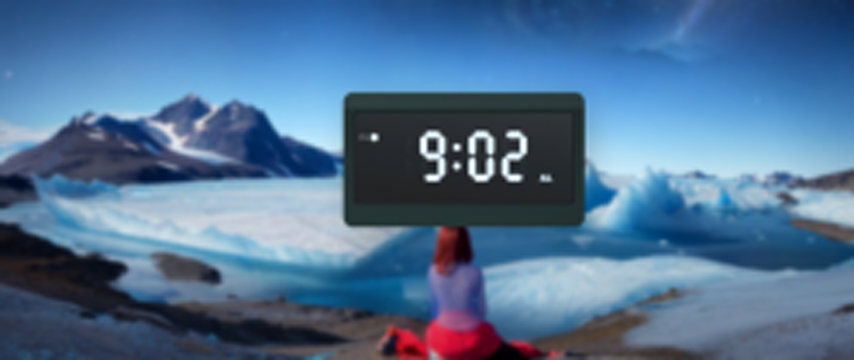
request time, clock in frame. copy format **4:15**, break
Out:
**9:02**
